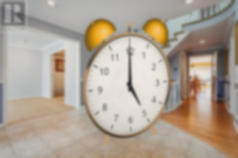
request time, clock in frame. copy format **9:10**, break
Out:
**5:00**
